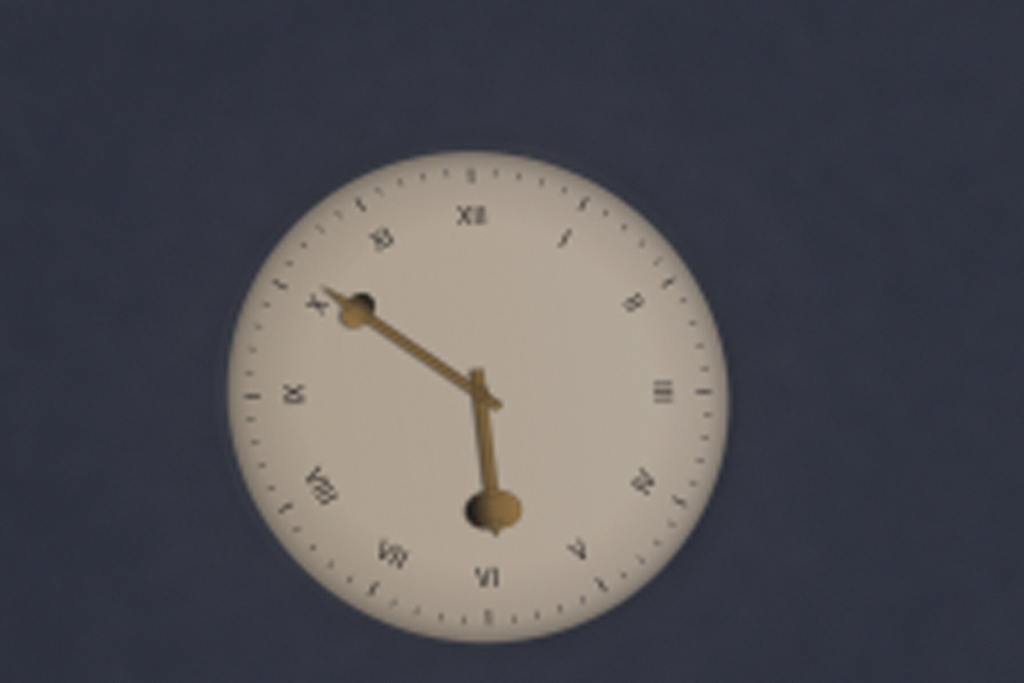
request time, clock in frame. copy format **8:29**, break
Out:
**5:51**
